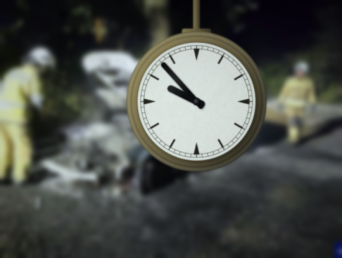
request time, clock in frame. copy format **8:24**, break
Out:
**9:53**
